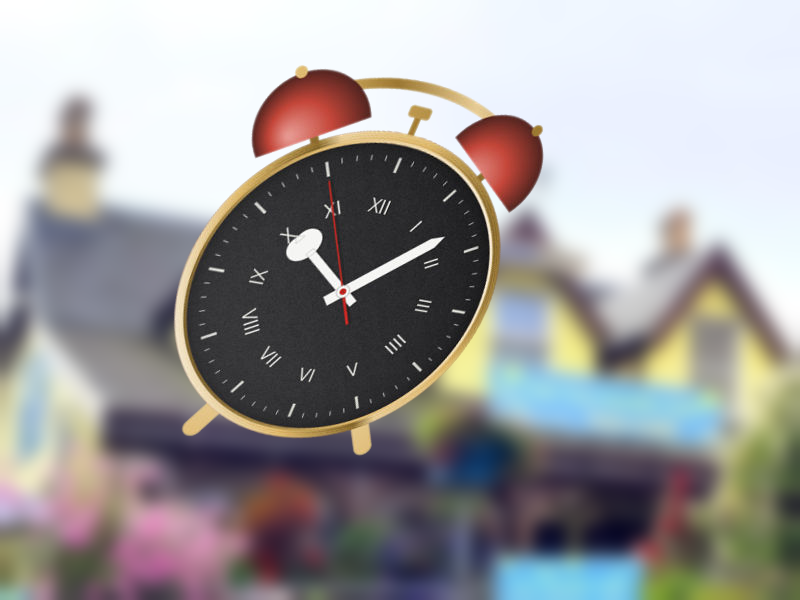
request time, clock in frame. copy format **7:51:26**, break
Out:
**10:07:55**
